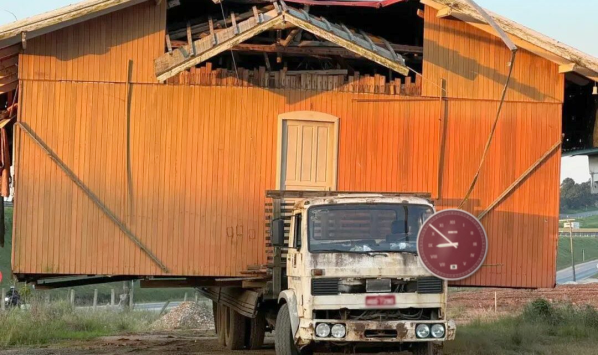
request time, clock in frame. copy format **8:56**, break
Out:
**8:52**
